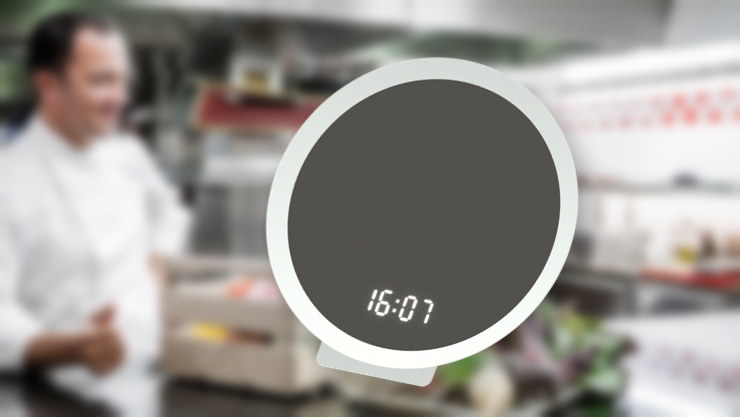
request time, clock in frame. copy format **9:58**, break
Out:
**16:07**
